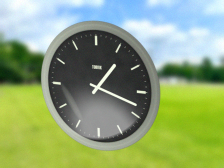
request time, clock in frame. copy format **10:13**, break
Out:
**1:18**
